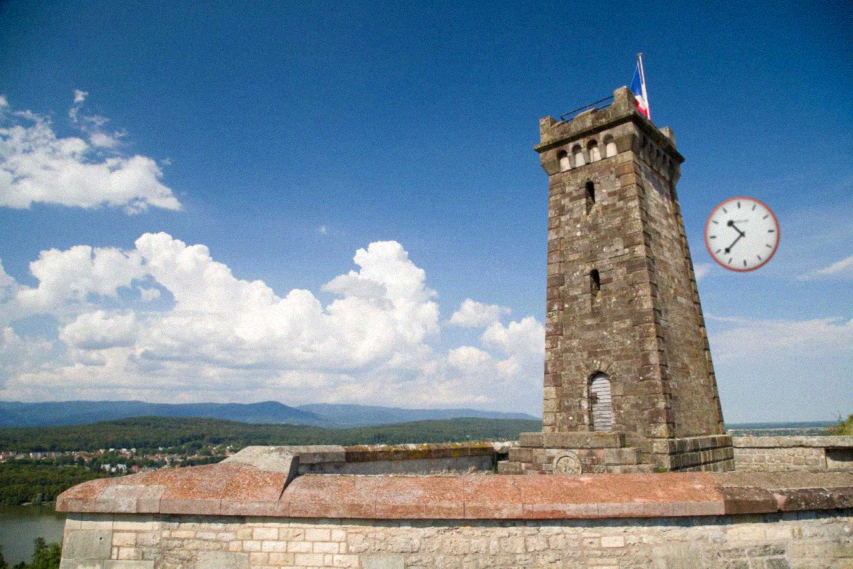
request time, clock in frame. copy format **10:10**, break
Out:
**10:38**
